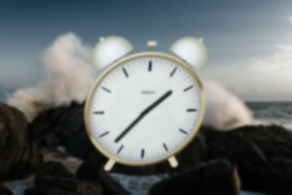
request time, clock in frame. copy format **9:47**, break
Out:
**1:37**
